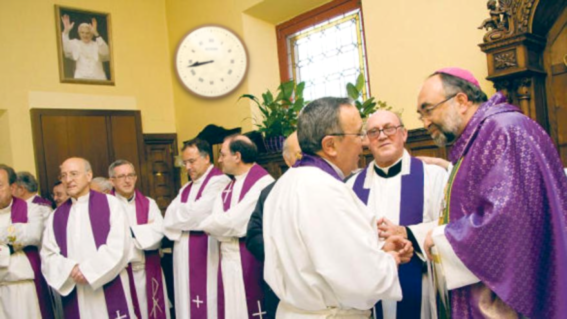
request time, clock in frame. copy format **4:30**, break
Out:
**8:43**
